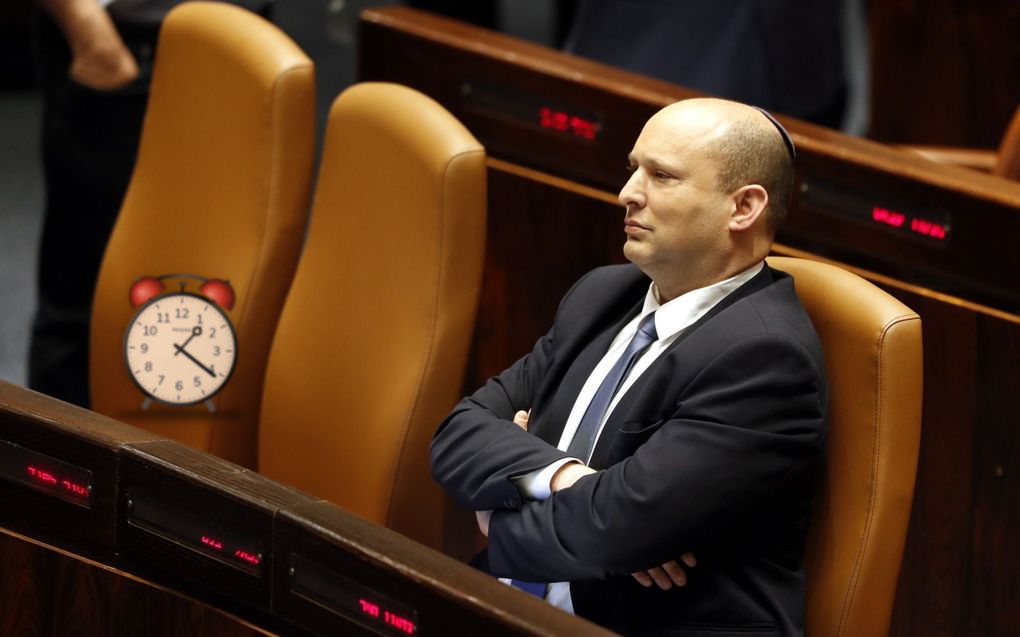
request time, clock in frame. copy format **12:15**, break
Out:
**1:21**
